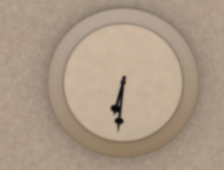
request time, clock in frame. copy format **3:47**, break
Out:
**6:31**
